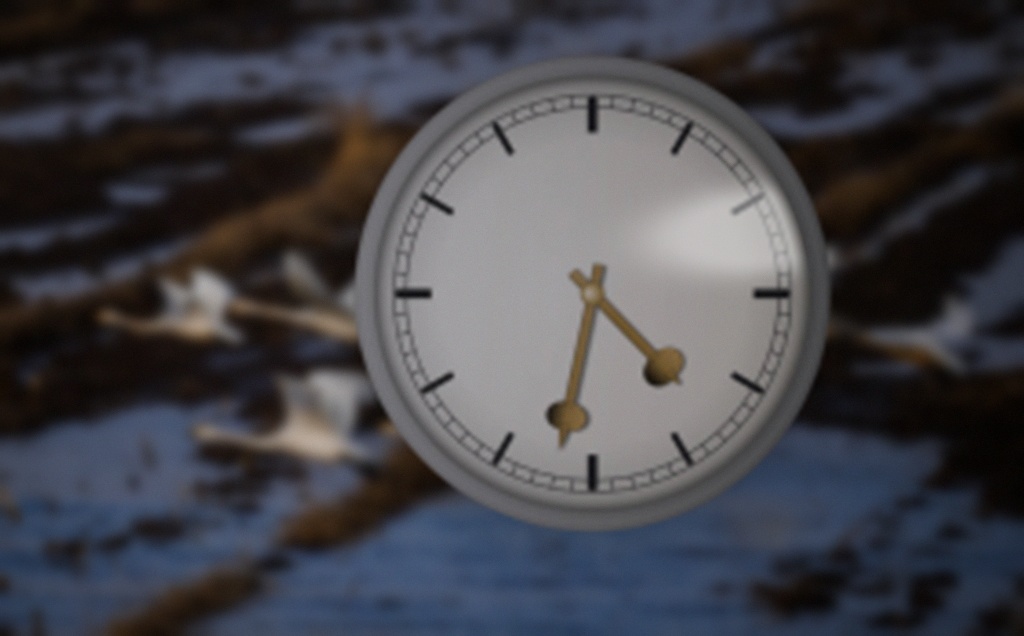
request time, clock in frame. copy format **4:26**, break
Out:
**4:32**
